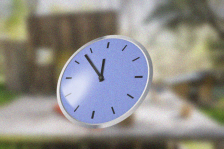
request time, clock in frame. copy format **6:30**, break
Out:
**11:53**
